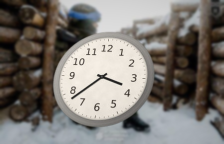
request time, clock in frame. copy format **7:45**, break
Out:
**3:38**
